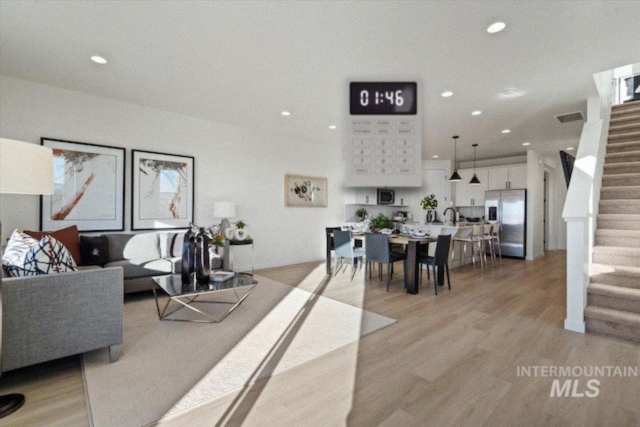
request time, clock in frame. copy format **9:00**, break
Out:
**1:46**
